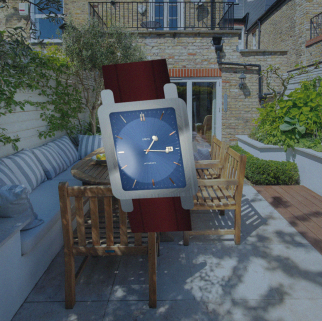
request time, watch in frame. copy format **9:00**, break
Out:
**1:16**
